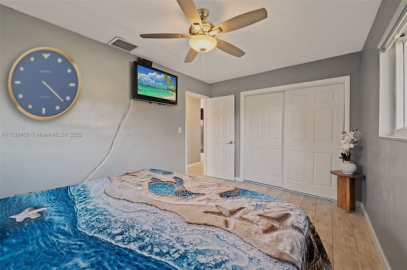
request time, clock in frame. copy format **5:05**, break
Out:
**4:22**
